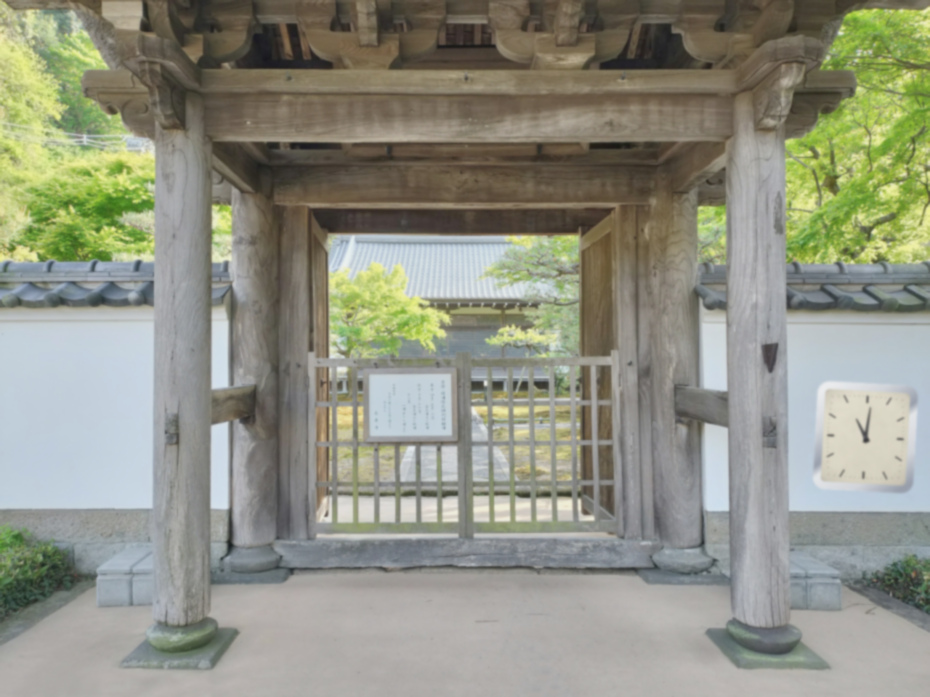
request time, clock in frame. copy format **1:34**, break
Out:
**11:01**
